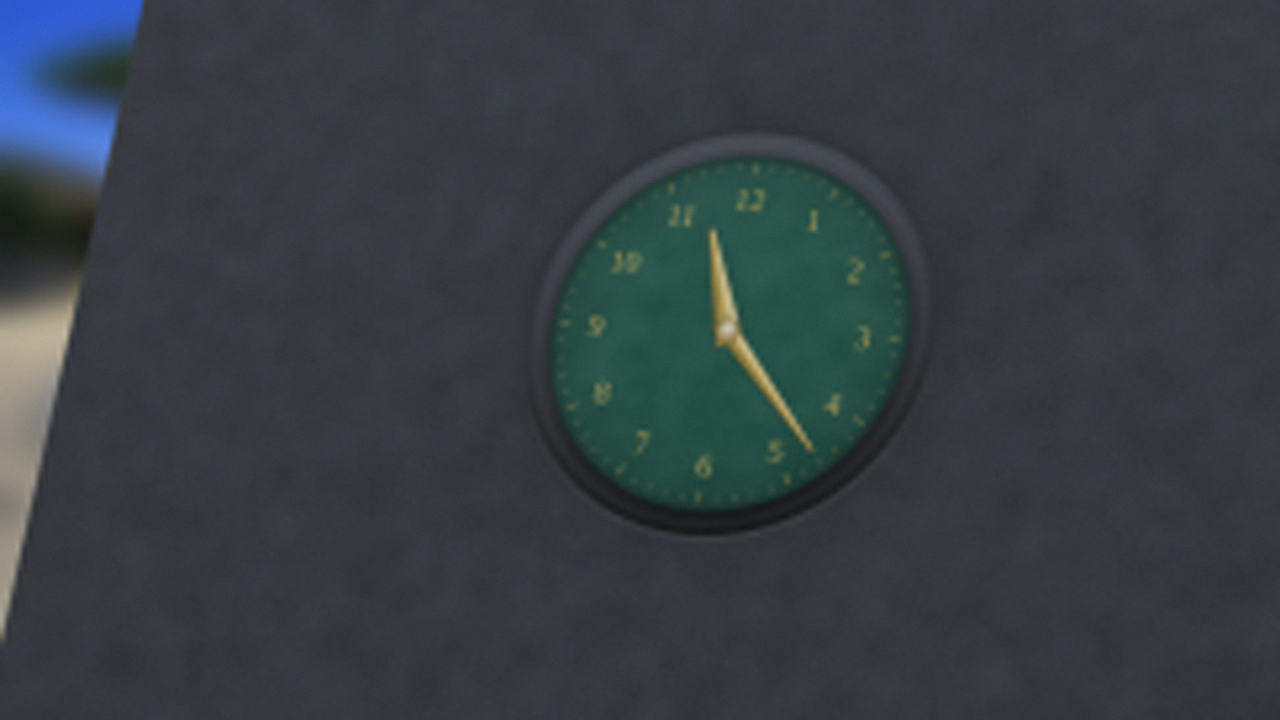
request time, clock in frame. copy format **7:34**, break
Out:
**11:23**
